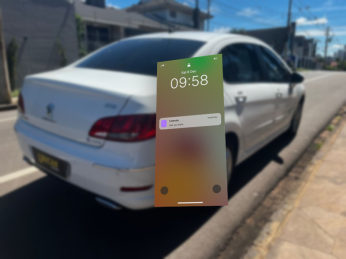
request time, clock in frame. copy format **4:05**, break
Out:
**9:58**
